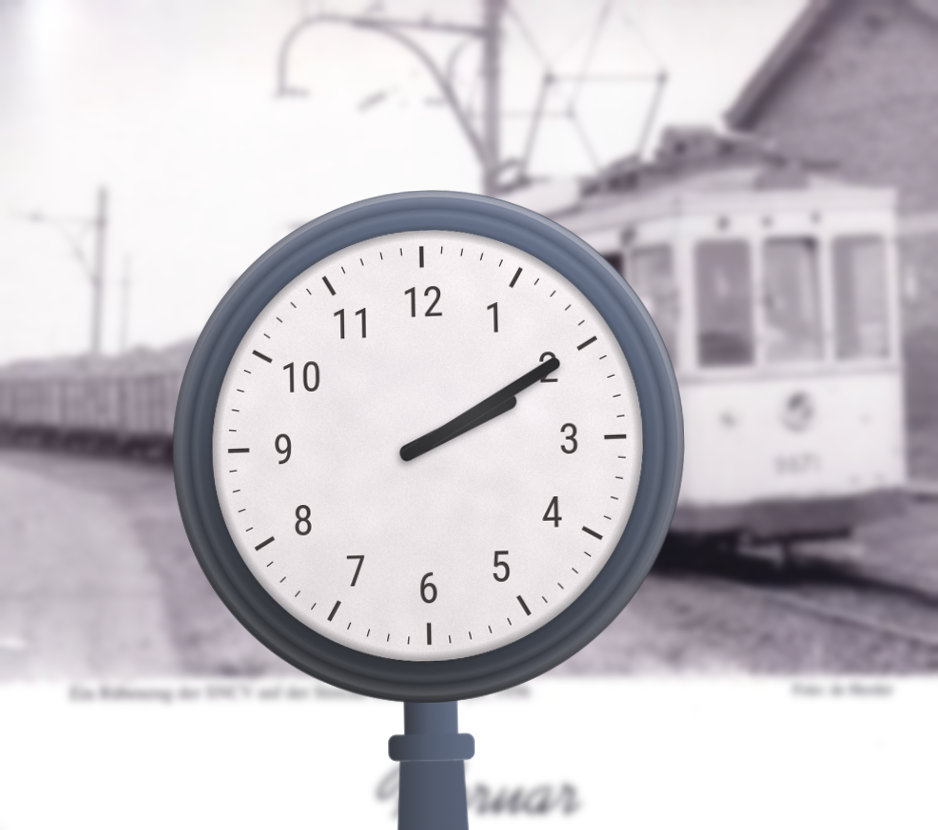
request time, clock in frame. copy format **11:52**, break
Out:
**2:10**
